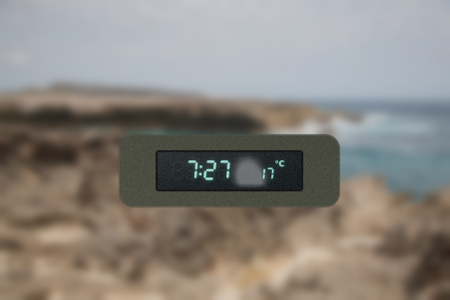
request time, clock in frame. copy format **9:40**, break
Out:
**7:27**
